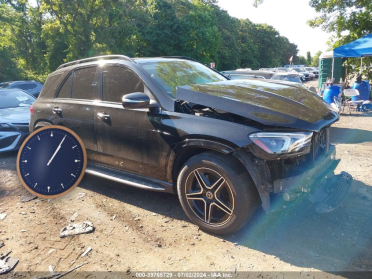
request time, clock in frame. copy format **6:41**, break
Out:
**1:05**
